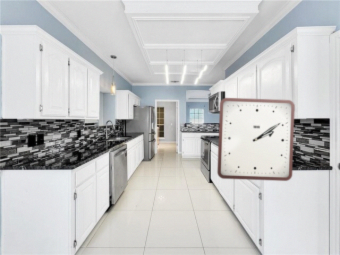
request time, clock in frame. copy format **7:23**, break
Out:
**2:09**
